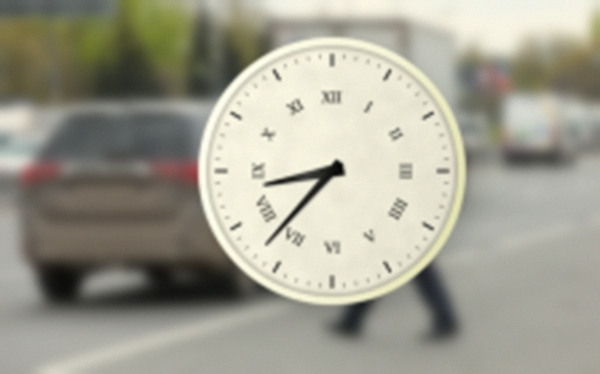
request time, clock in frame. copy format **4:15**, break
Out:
**8:37**
